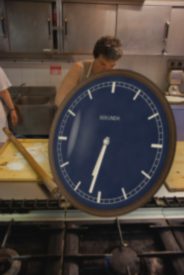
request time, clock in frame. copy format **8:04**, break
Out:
**6:32**
